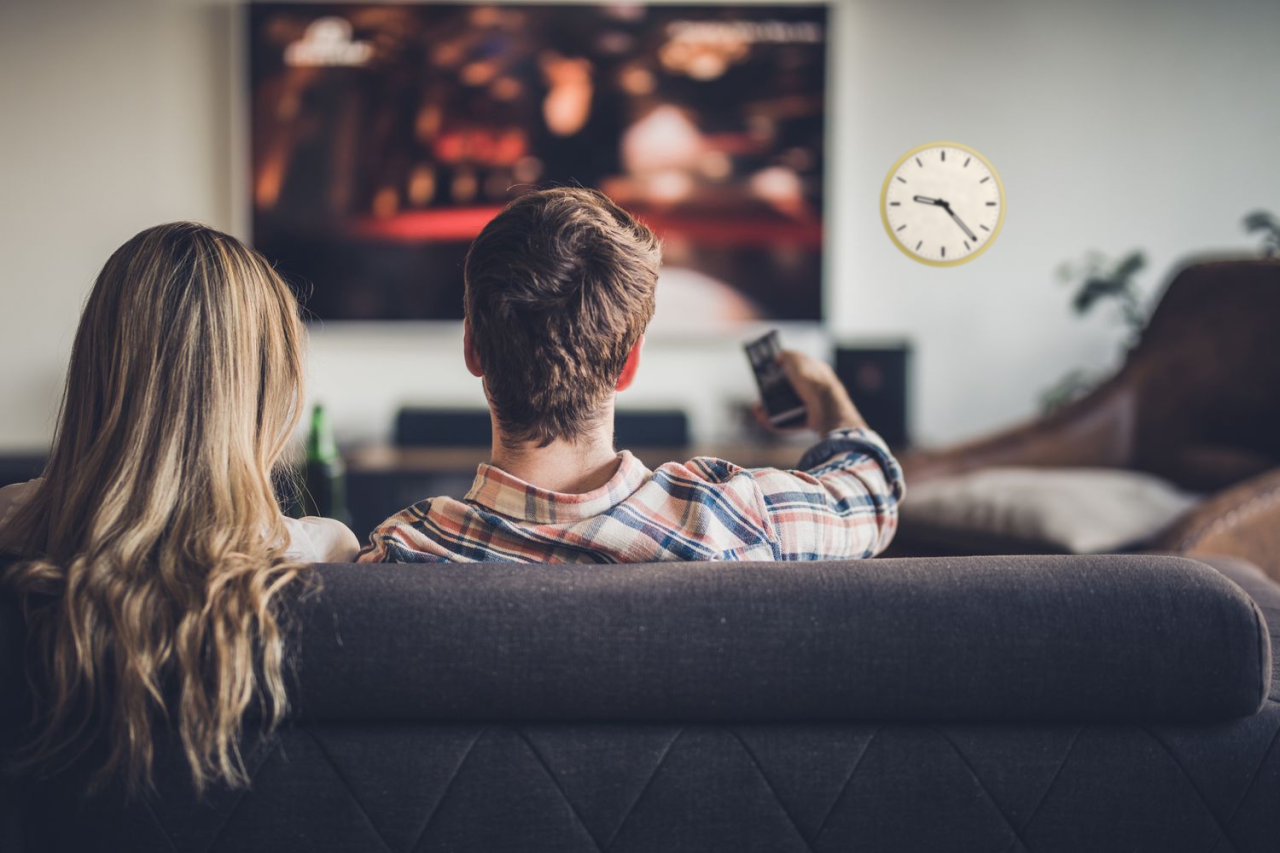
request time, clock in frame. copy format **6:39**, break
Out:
**9:23**
